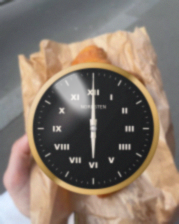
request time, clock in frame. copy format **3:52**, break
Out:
**6:00**
